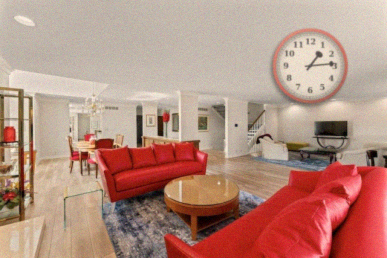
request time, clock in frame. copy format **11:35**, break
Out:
**1:14**
